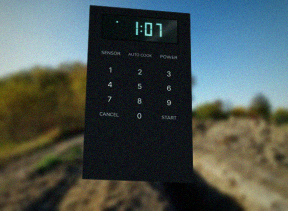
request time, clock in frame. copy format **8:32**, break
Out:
**1:07**
